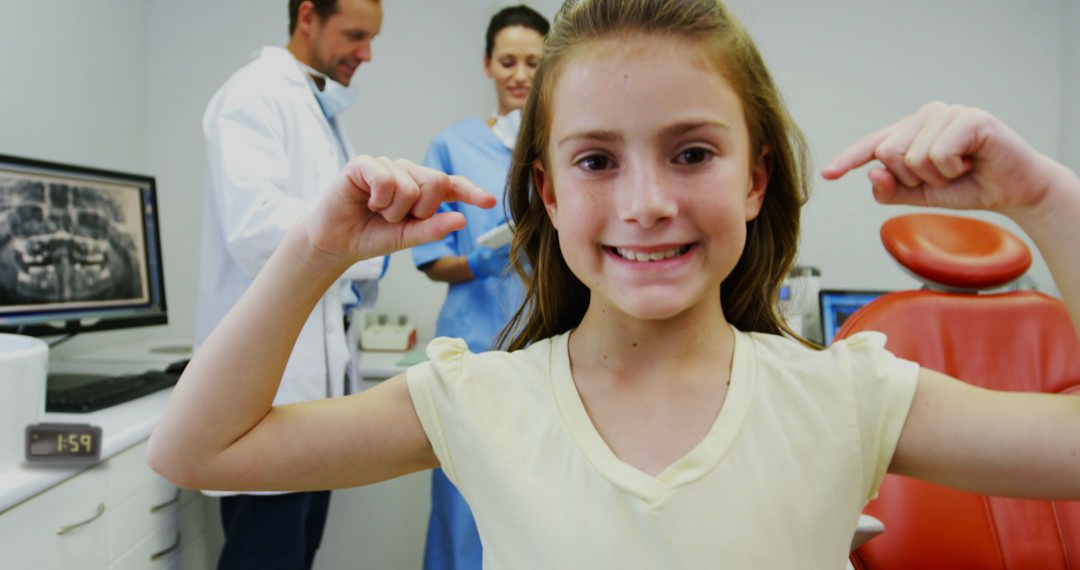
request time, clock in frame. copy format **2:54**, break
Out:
**1:59**
